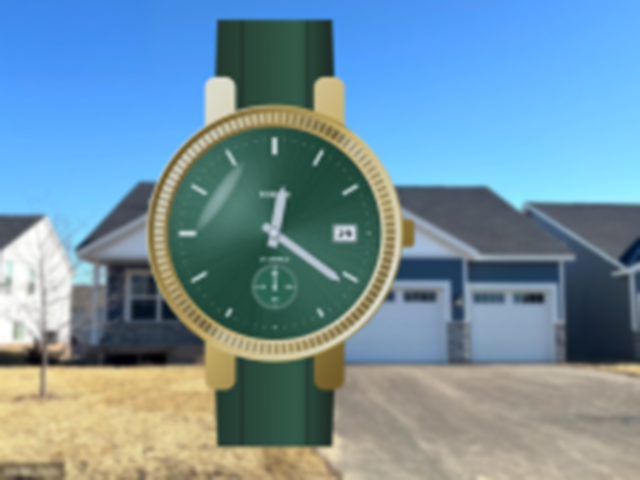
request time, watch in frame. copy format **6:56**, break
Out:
**12:21**
